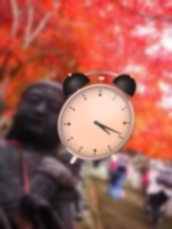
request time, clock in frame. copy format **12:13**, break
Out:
**4:19**
